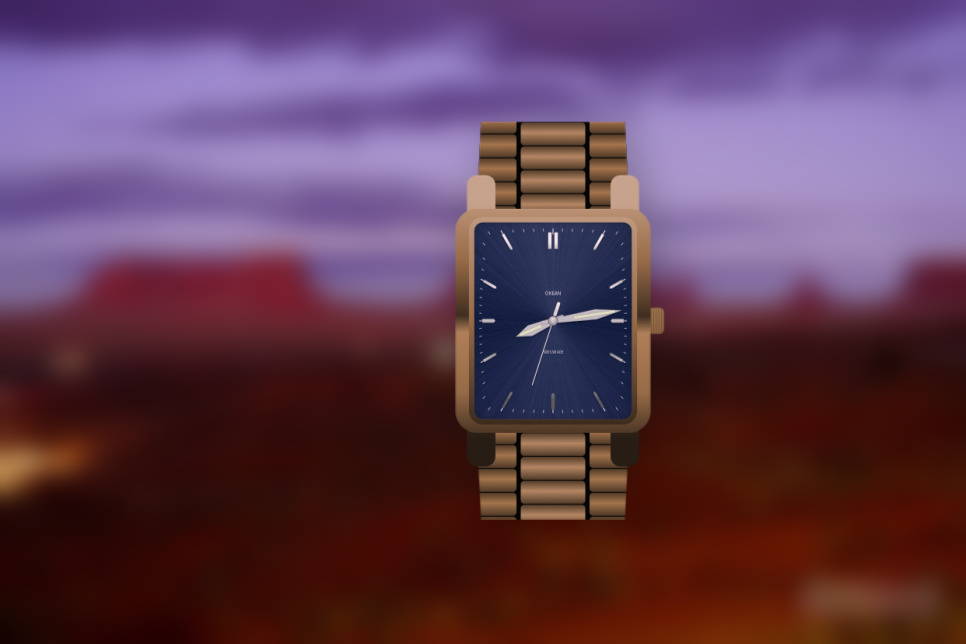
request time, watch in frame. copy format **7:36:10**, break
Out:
**8:13:33**
